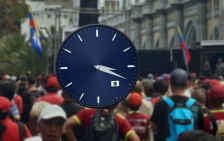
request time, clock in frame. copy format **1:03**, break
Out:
**3:19**
